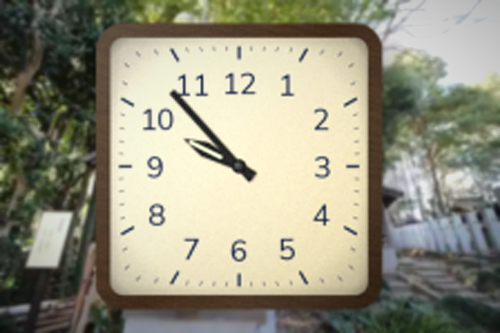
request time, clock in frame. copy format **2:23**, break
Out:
**9:53**
